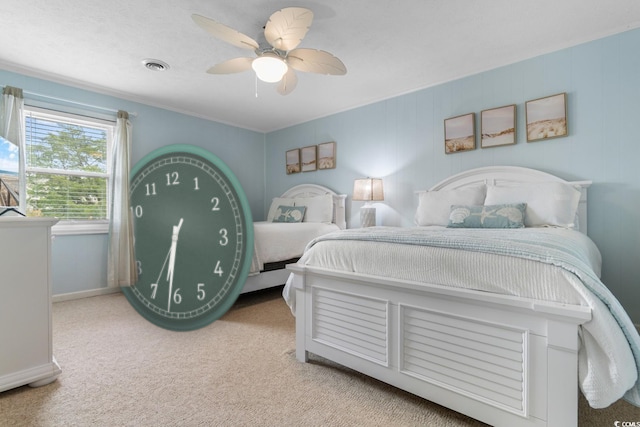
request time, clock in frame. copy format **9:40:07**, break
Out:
**6:31:35**
